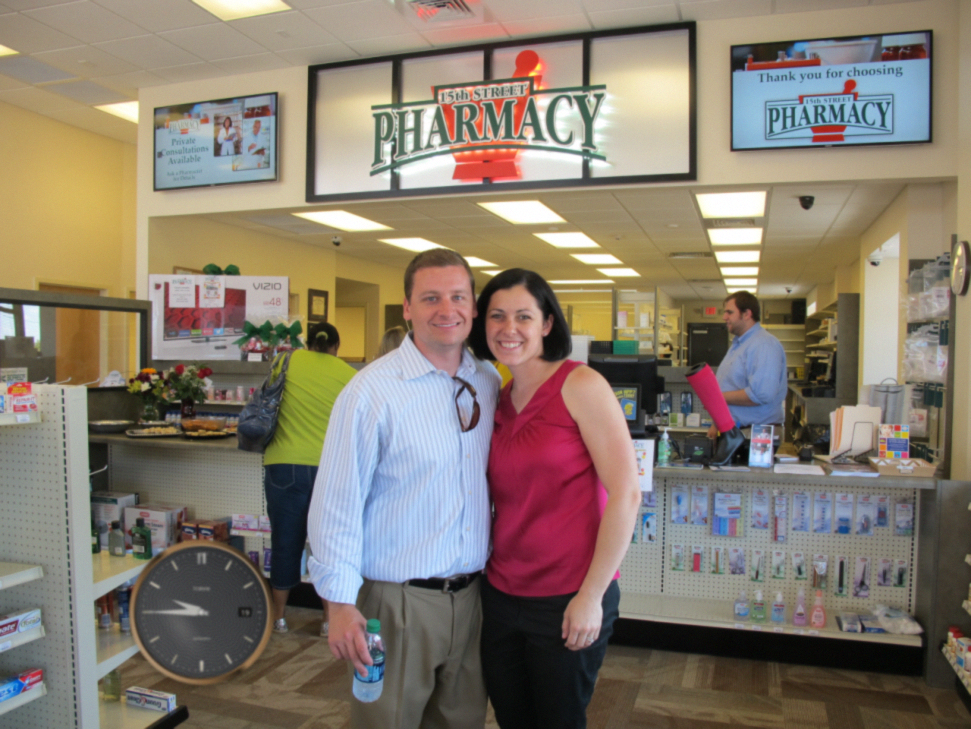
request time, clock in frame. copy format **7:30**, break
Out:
**9:45**
